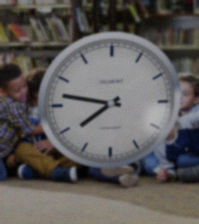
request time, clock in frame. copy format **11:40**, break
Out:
**7:47**
